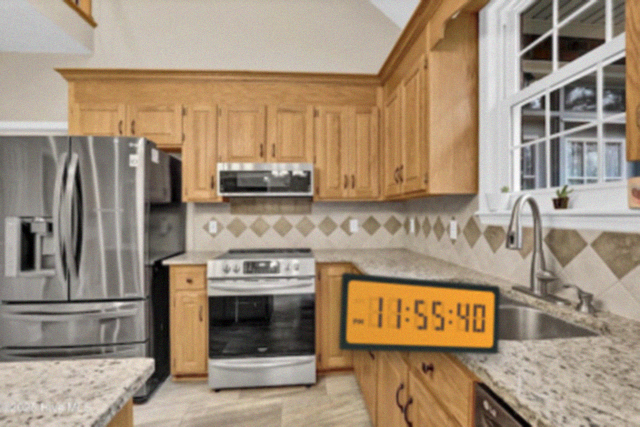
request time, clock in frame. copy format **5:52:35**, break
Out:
**11:55:40**
